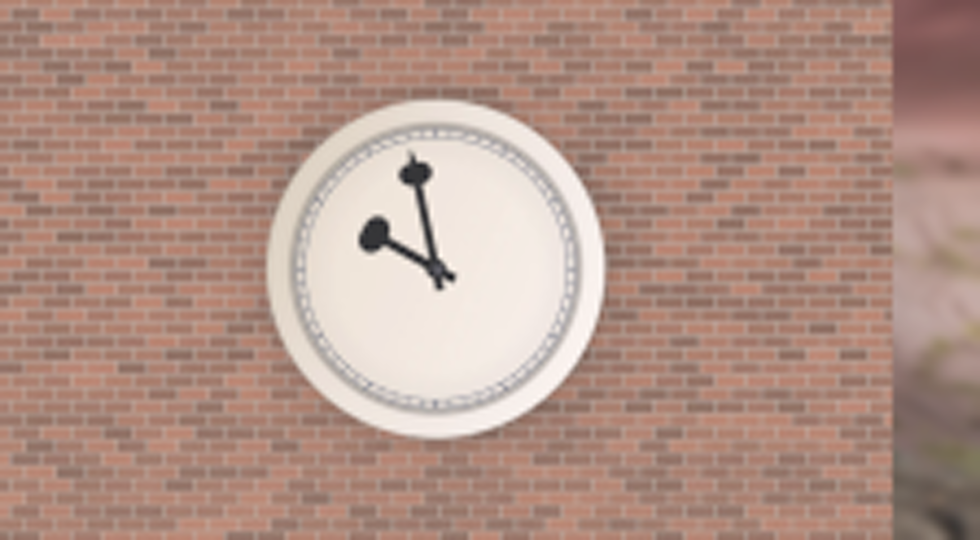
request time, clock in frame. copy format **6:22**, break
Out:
**9:58**
